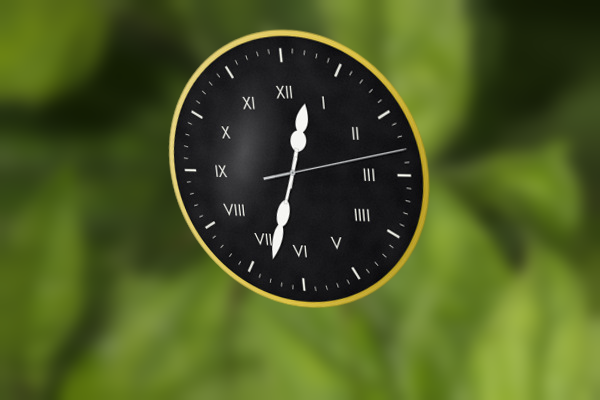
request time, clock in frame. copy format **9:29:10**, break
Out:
**12:33:13**
